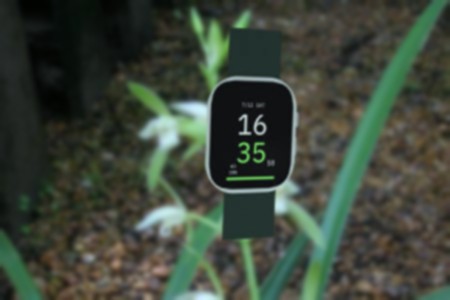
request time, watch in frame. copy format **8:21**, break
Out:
**16:35**
